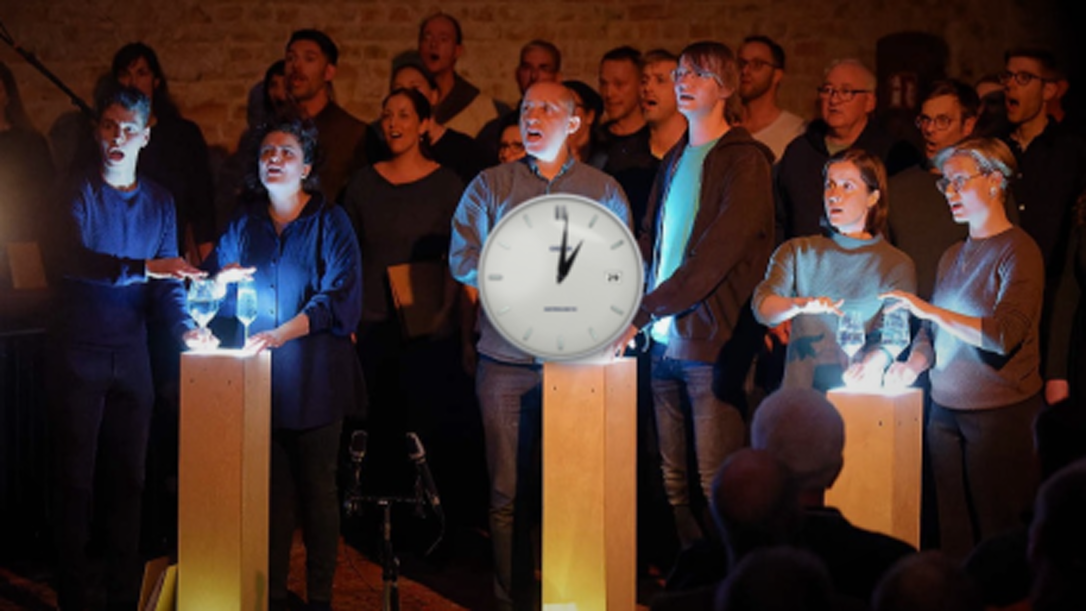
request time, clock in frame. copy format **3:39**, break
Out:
**1:01**
